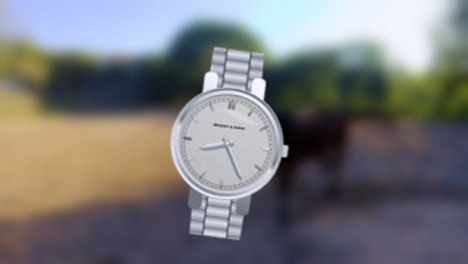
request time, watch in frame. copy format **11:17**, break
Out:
**8:25**
